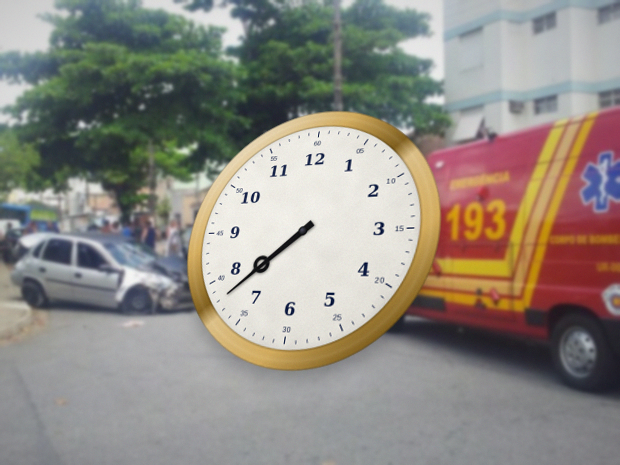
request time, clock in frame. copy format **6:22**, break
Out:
**7:38**
